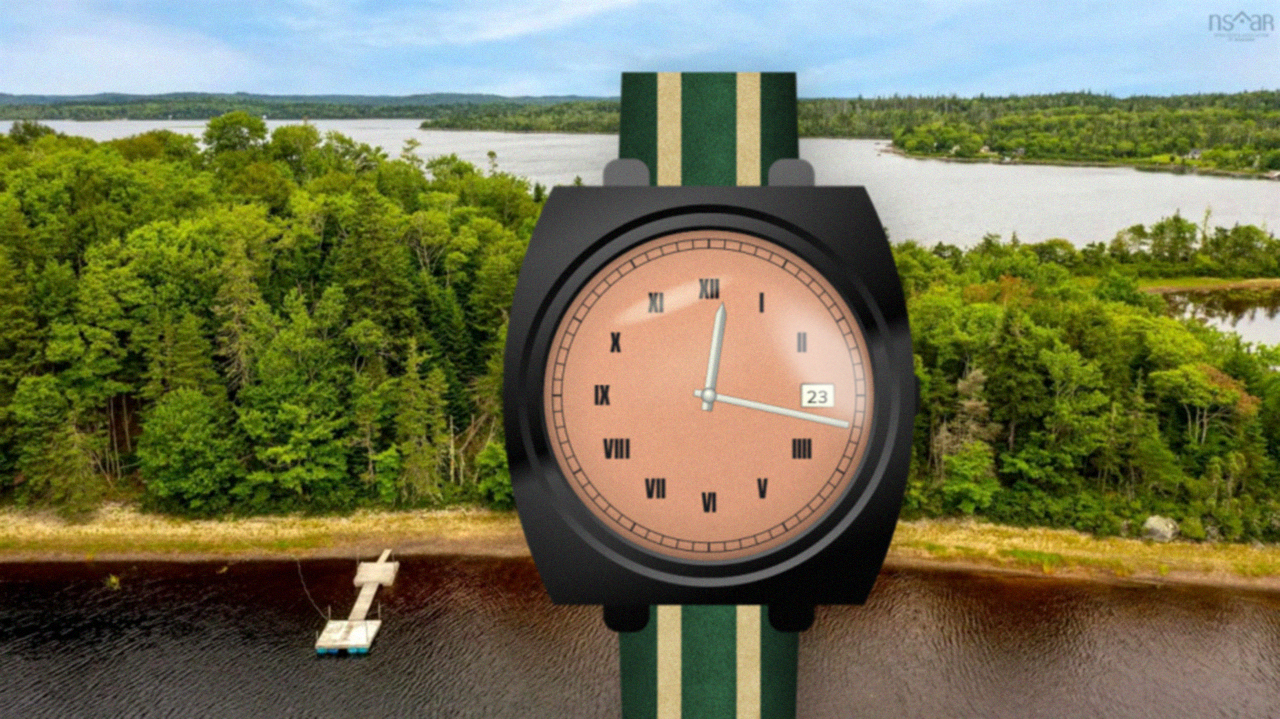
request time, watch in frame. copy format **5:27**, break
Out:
**12:17**
